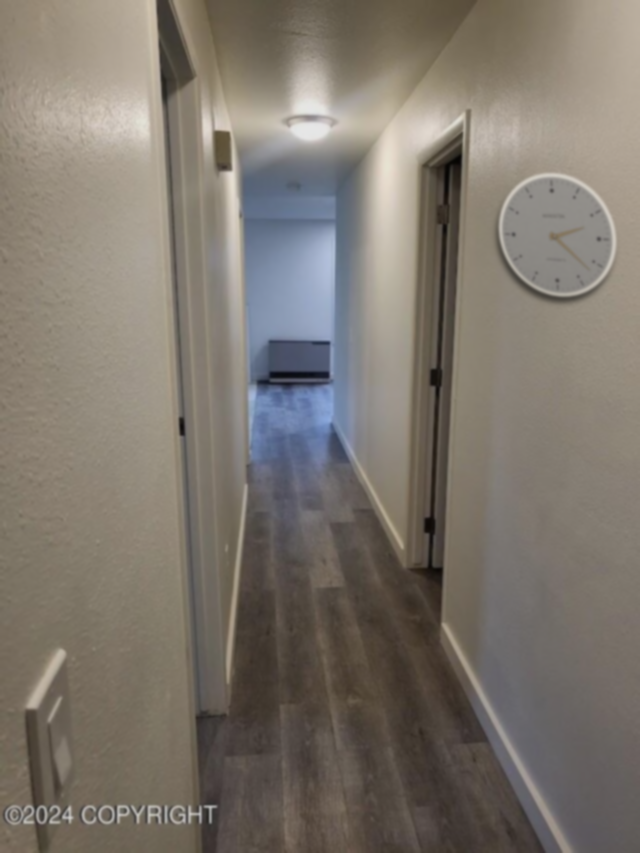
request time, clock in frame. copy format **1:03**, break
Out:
**2:22**
